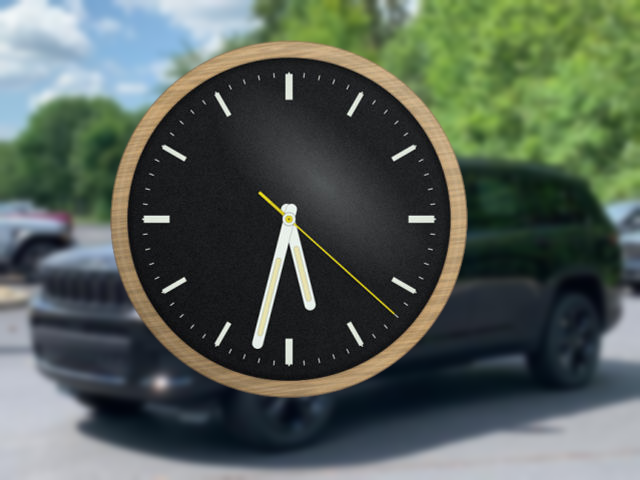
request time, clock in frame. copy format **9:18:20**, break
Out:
**5:32:22**
